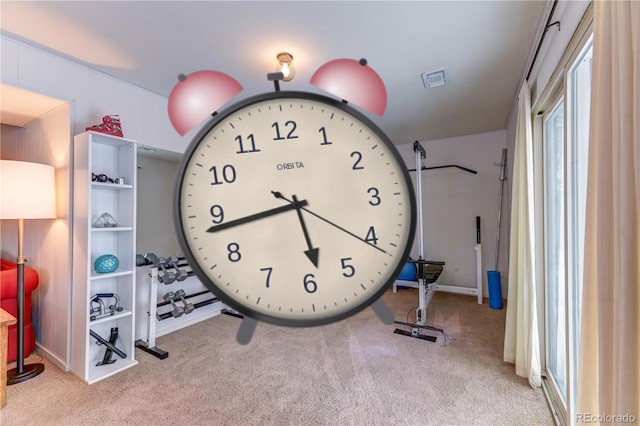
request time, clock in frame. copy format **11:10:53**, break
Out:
**5:43:21**
